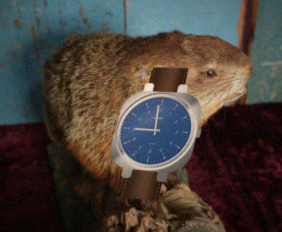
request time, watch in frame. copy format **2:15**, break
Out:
**8:59**
